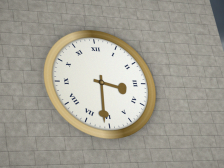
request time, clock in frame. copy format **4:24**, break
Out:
**3:31**
